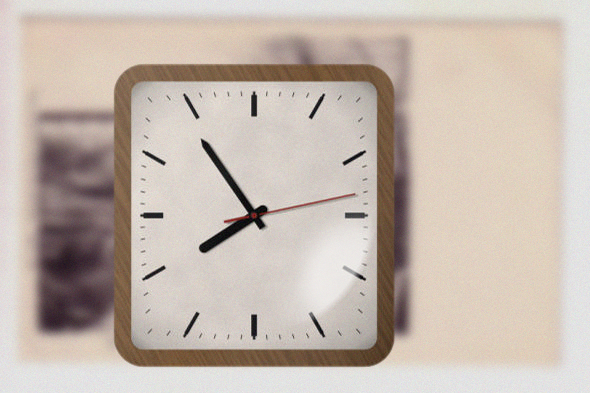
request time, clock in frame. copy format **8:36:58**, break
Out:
**7:54:13**
